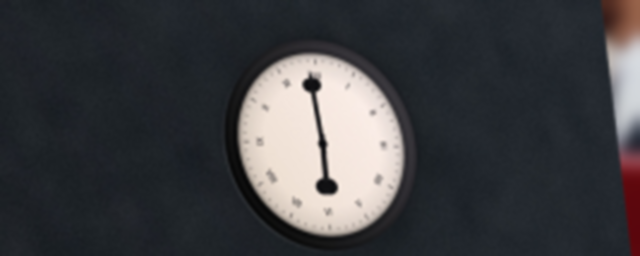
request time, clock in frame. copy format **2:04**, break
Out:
**5:59**
